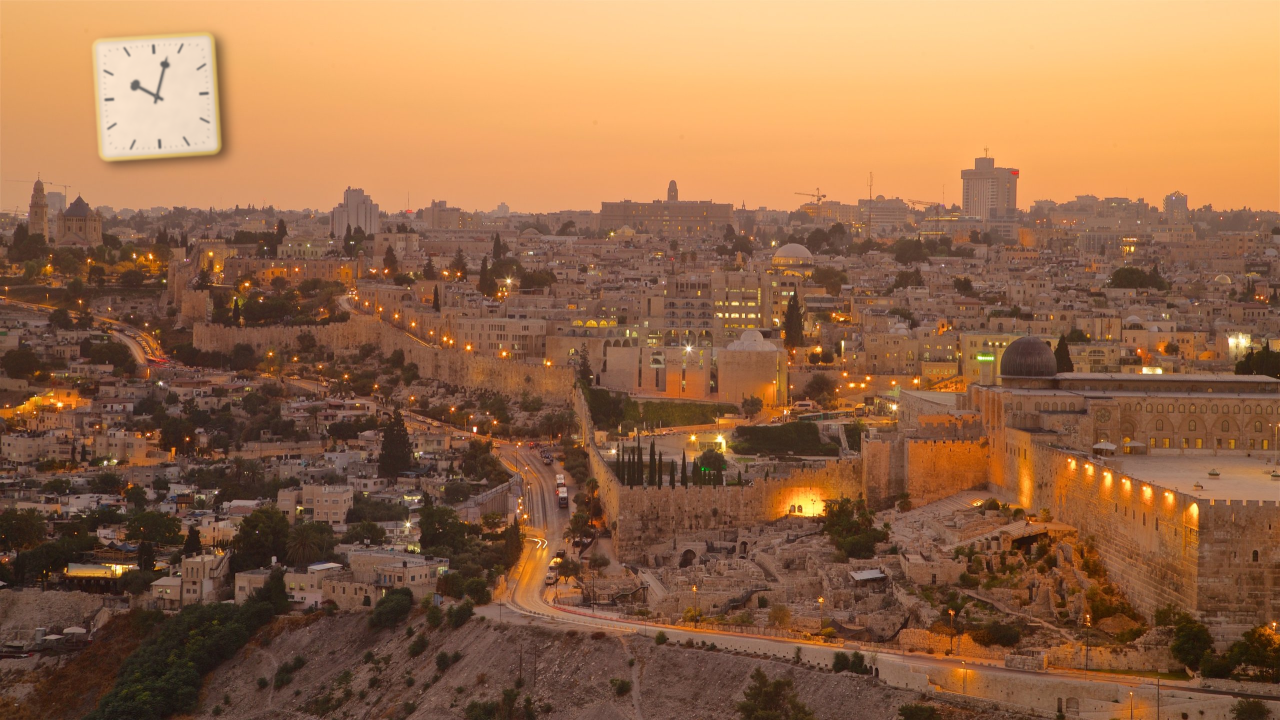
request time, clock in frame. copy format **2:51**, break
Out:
**10:03**
